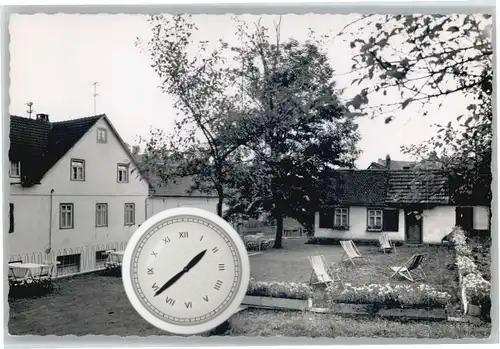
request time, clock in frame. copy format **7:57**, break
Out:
**1:39**
